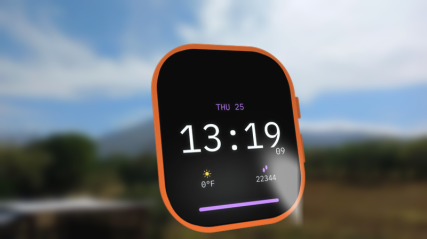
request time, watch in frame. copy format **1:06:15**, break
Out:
**13:19:09**
